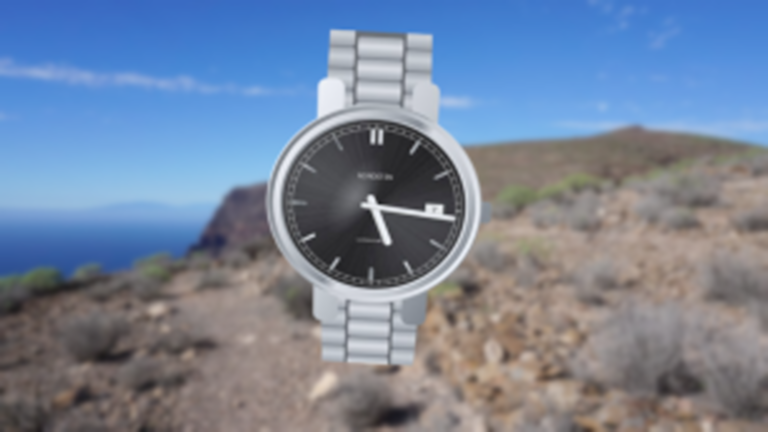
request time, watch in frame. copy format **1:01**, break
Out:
**5:16**
